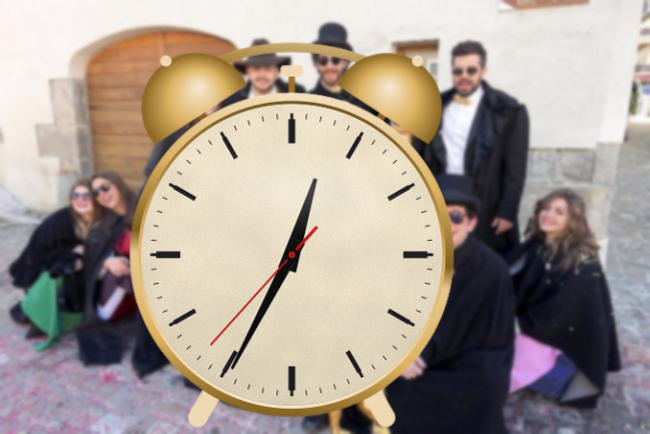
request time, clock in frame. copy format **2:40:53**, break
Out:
**12:34:37**
